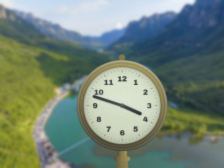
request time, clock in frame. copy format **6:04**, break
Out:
**3:48**
